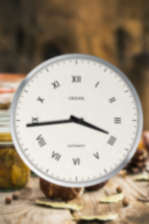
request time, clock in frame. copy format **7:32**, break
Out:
**3:44**
